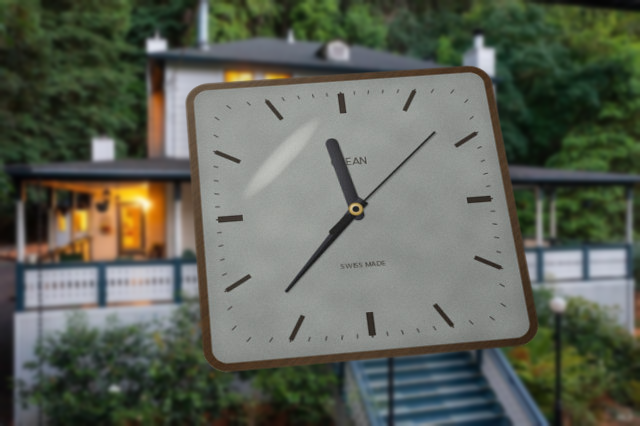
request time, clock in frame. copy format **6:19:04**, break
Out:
**11:37:08**
